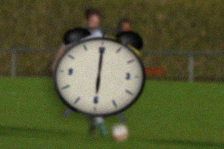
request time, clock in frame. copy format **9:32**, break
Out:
**6:00**
